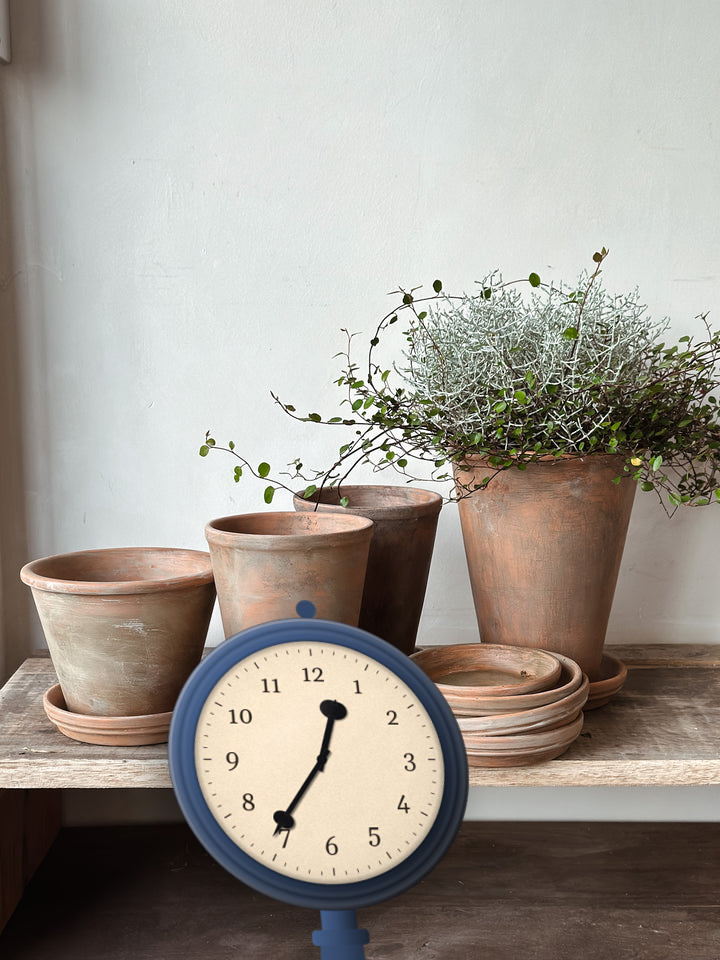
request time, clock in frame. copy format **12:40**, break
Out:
**12:36**
